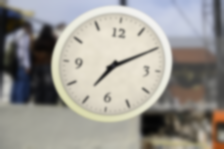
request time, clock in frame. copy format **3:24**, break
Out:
**7:10**
